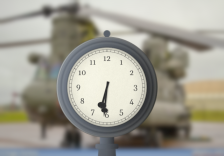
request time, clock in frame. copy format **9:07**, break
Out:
**6:31**
